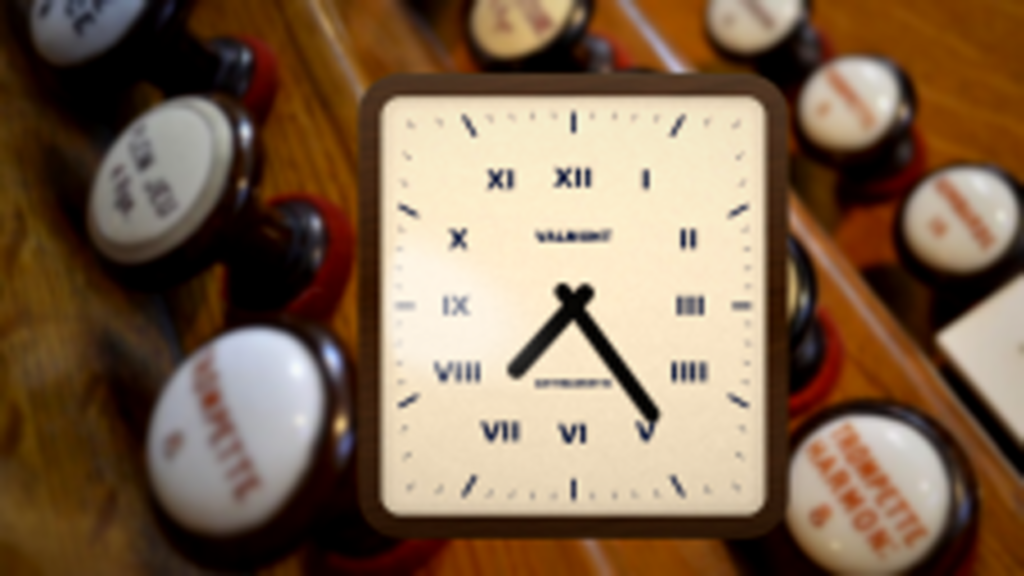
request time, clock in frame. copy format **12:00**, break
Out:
**7:24**
